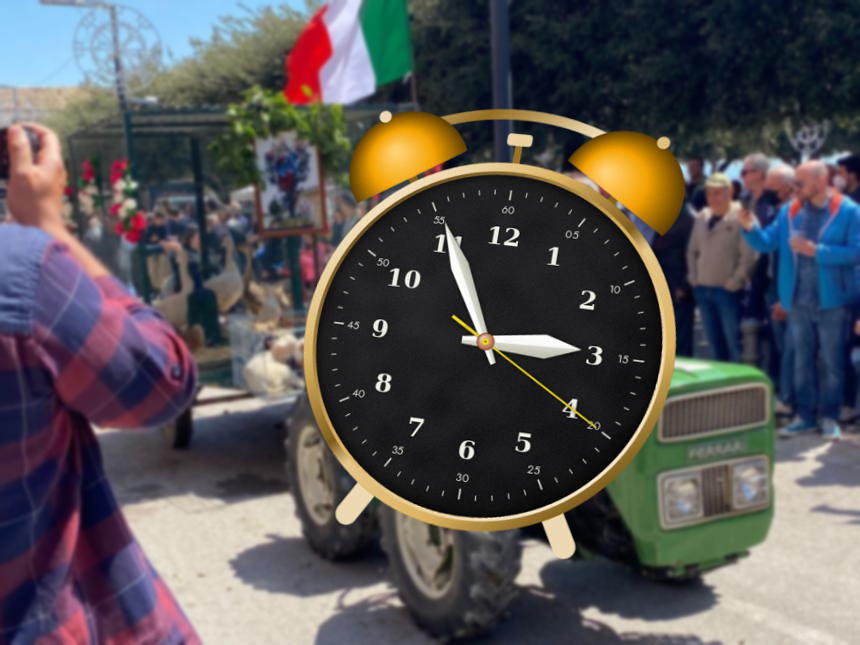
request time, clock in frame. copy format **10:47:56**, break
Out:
**2:55:20**
